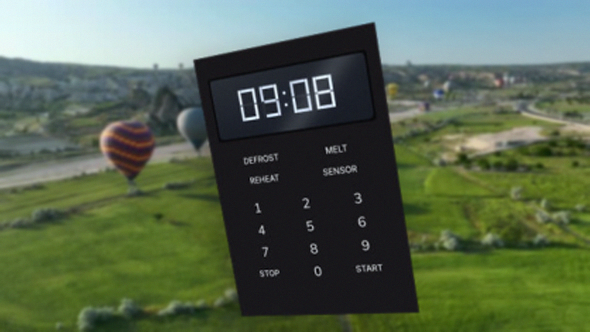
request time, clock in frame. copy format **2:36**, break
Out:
**9:08**
